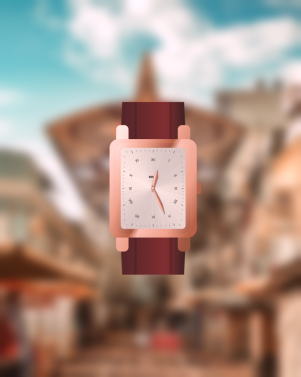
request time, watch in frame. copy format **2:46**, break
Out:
**12:26**
